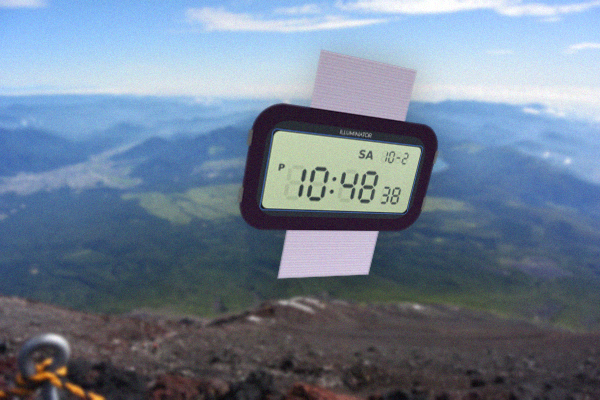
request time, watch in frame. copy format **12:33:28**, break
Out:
**10:48:38**
